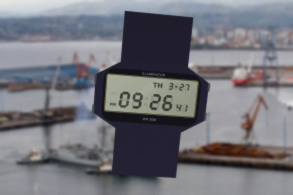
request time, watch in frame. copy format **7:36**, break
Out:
**9:26**
